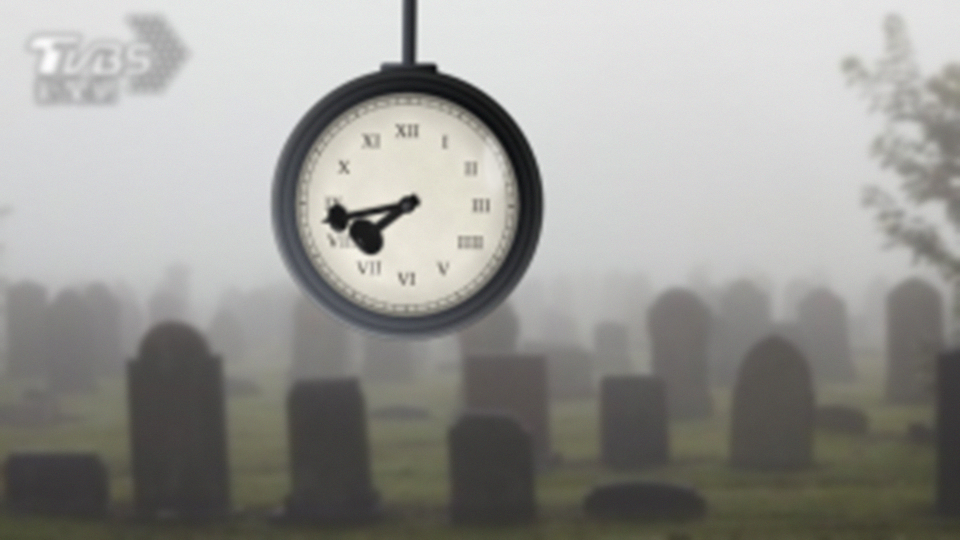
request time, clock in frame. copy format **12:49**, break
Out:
**7:43**
